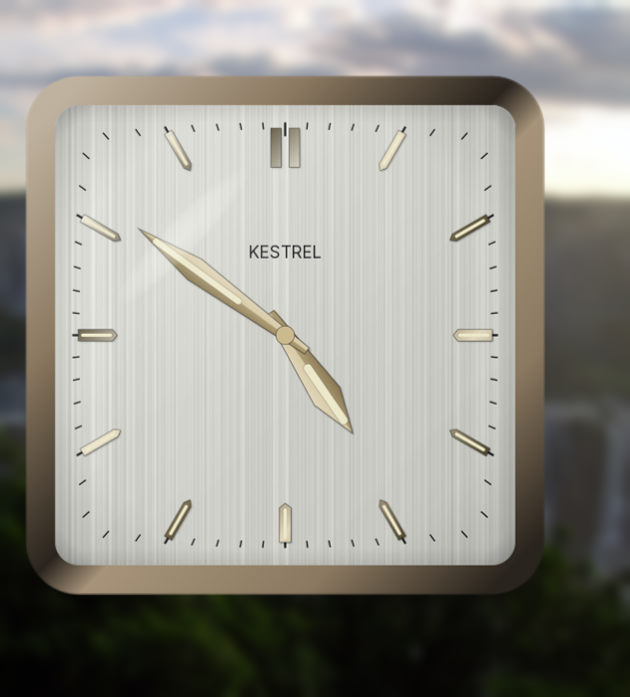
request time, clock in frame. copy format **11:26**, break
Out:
**4:51**
